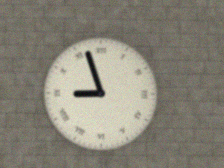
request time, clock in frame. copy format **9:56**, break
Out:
**8:57**
